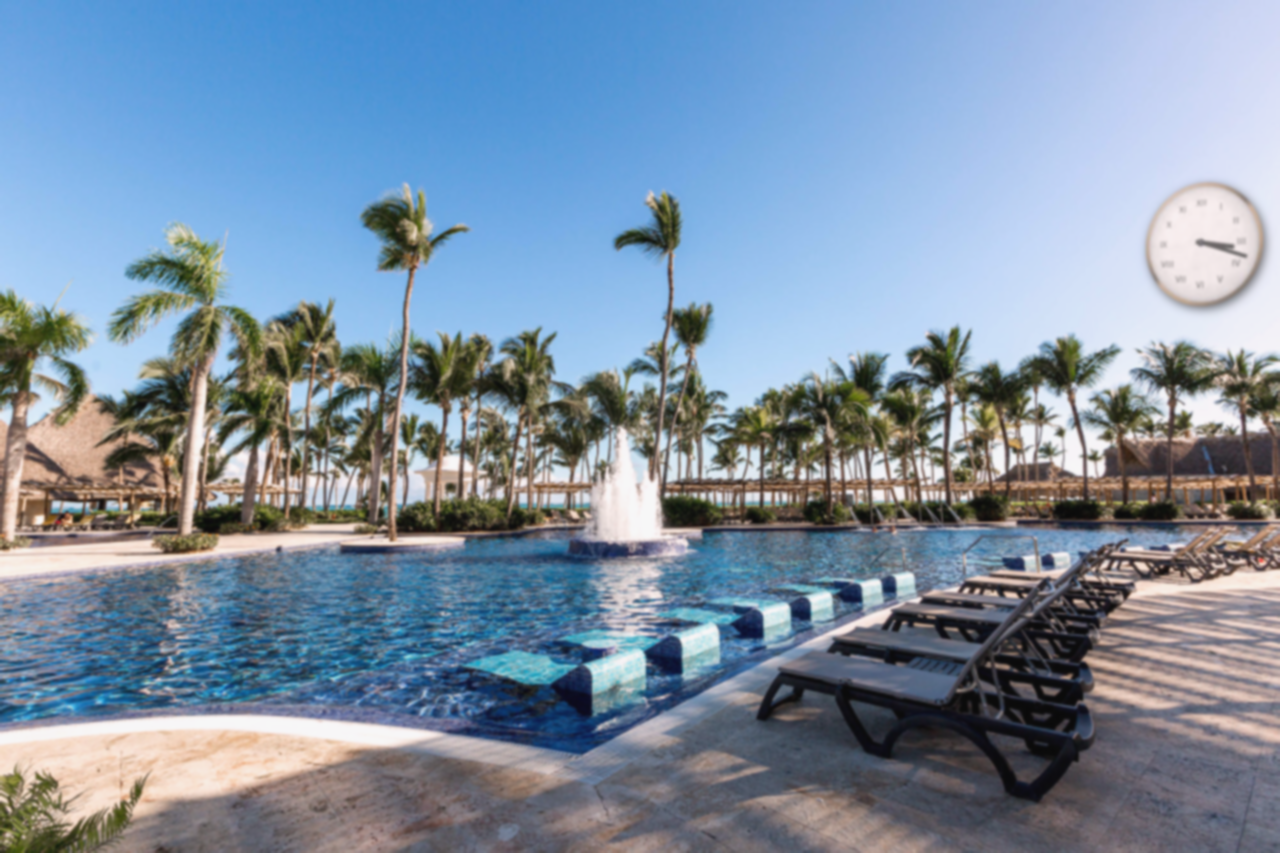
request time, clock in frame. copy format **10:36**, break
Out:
**3:18**
